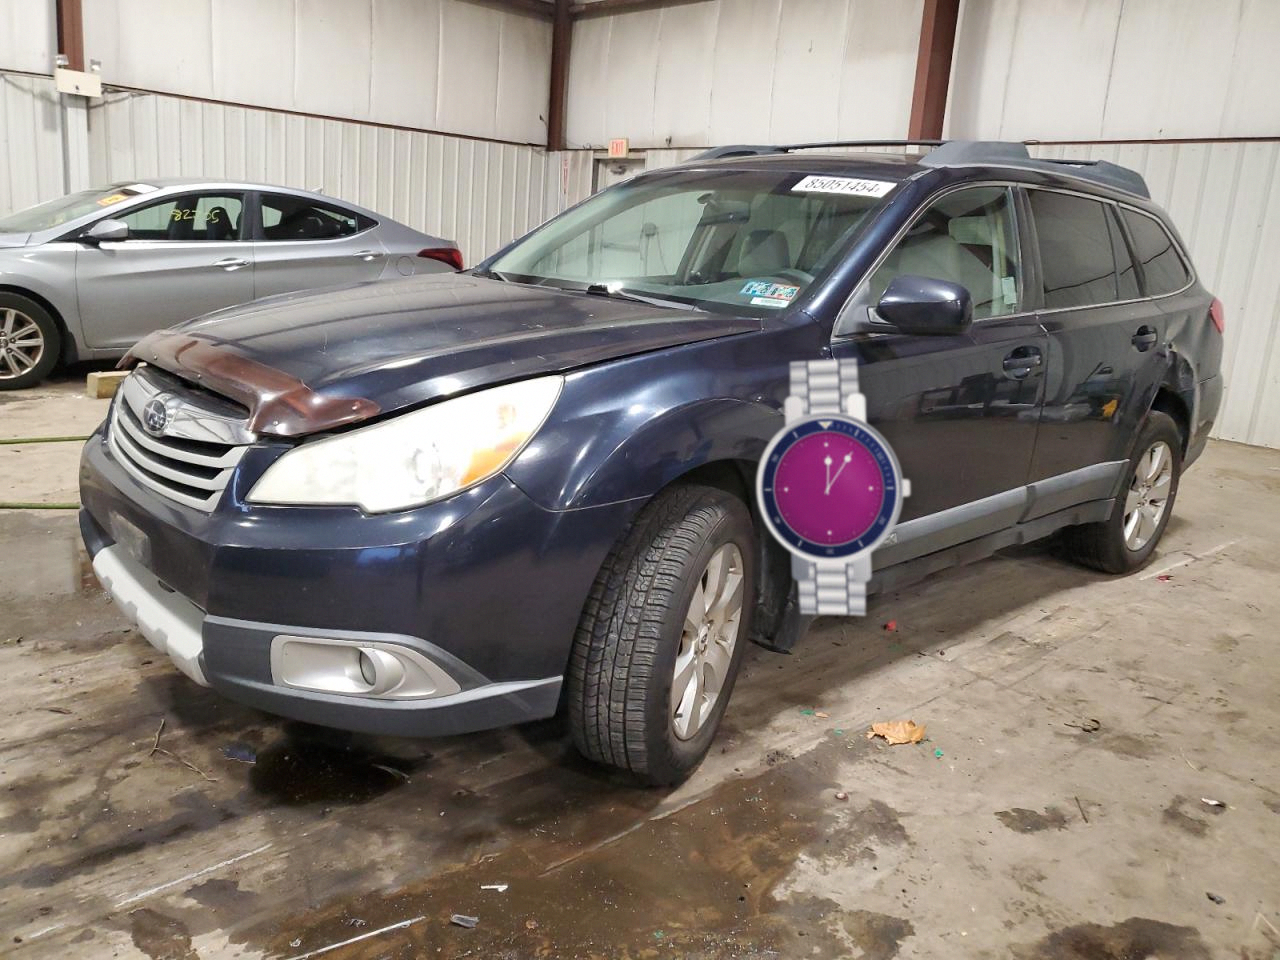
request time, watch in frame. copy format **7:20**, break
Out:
**12:06**
